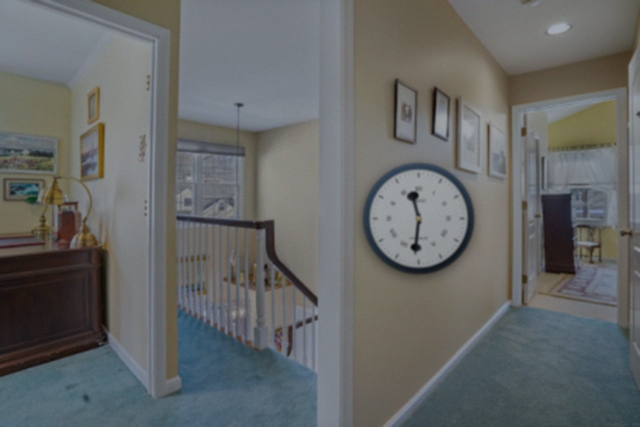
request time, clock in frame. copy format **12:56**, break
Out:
**11:31**
